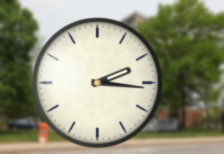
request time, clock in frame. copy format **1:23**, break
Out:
**2:16**
